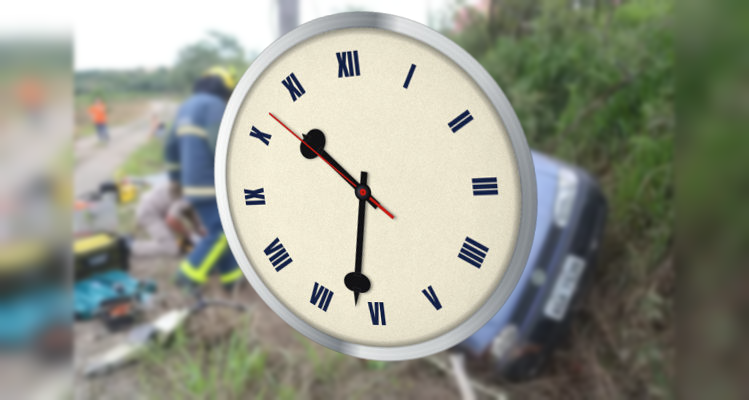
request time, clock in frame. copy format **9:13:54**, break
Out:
**10:31:52**
